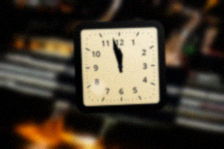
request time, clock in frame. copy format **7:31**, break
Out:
**11:58**
